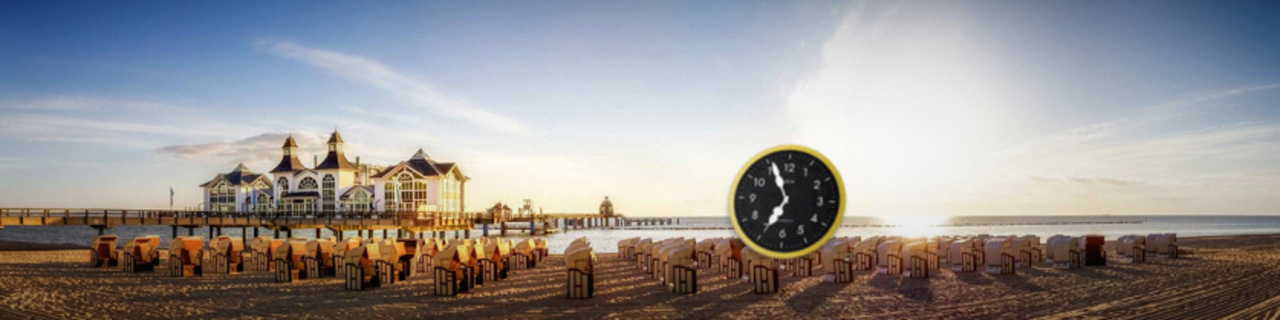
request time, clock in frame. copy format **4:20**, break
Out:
**6:56**
